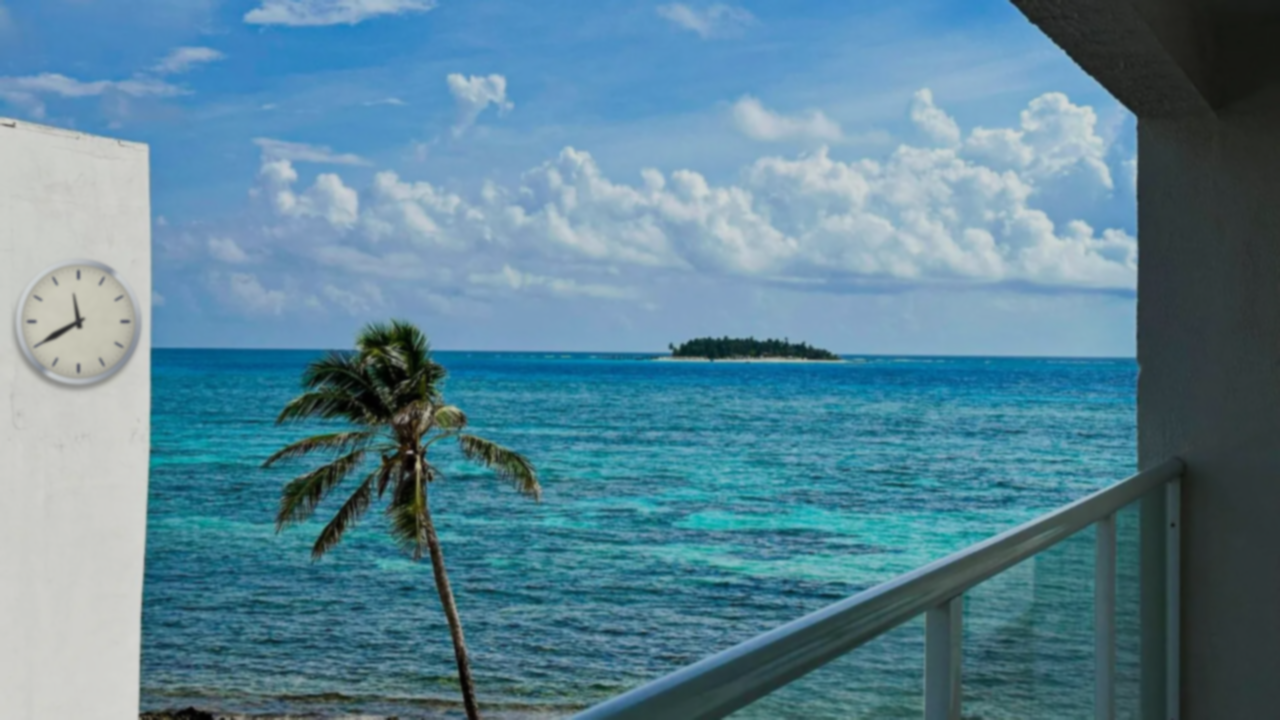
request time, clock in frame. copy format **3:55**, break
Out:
**11:40**
